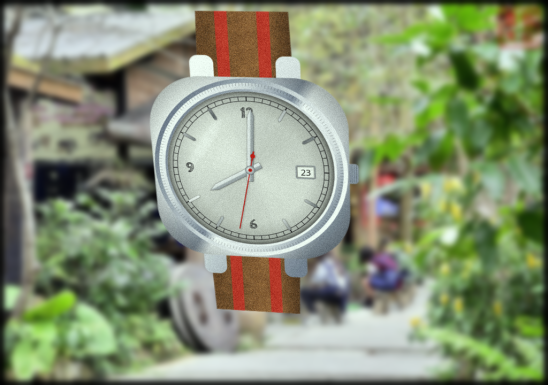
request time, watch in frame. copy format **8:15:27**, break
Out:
**8:00:32**
